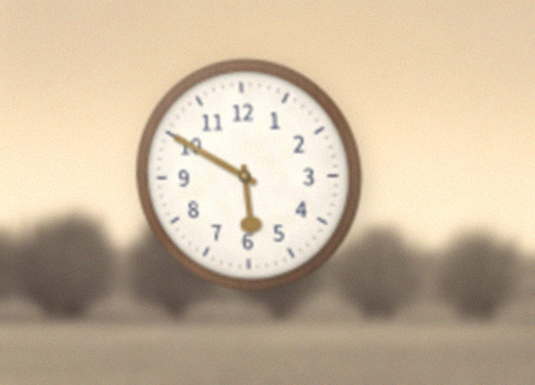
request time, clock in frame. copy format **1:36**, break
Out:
**5:50**
